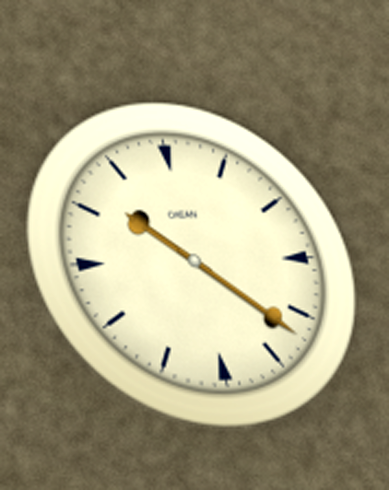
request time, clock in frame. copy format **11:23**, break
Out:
**10:22**
